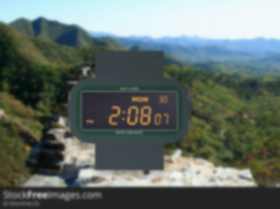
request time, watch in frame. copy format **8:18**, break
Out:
**2:08**
